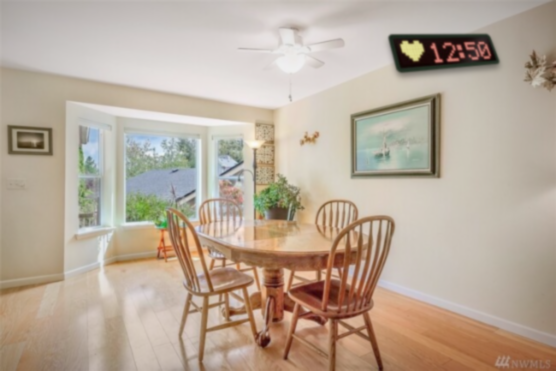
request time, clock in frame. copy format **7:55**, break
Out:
**12:50**
